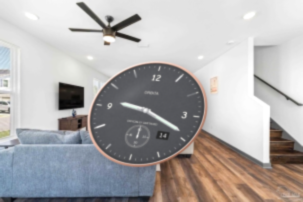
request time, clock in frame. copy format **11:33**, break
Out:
**9:19**
